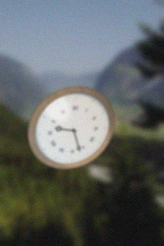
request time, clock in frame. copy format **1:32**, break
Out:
**9:27**
